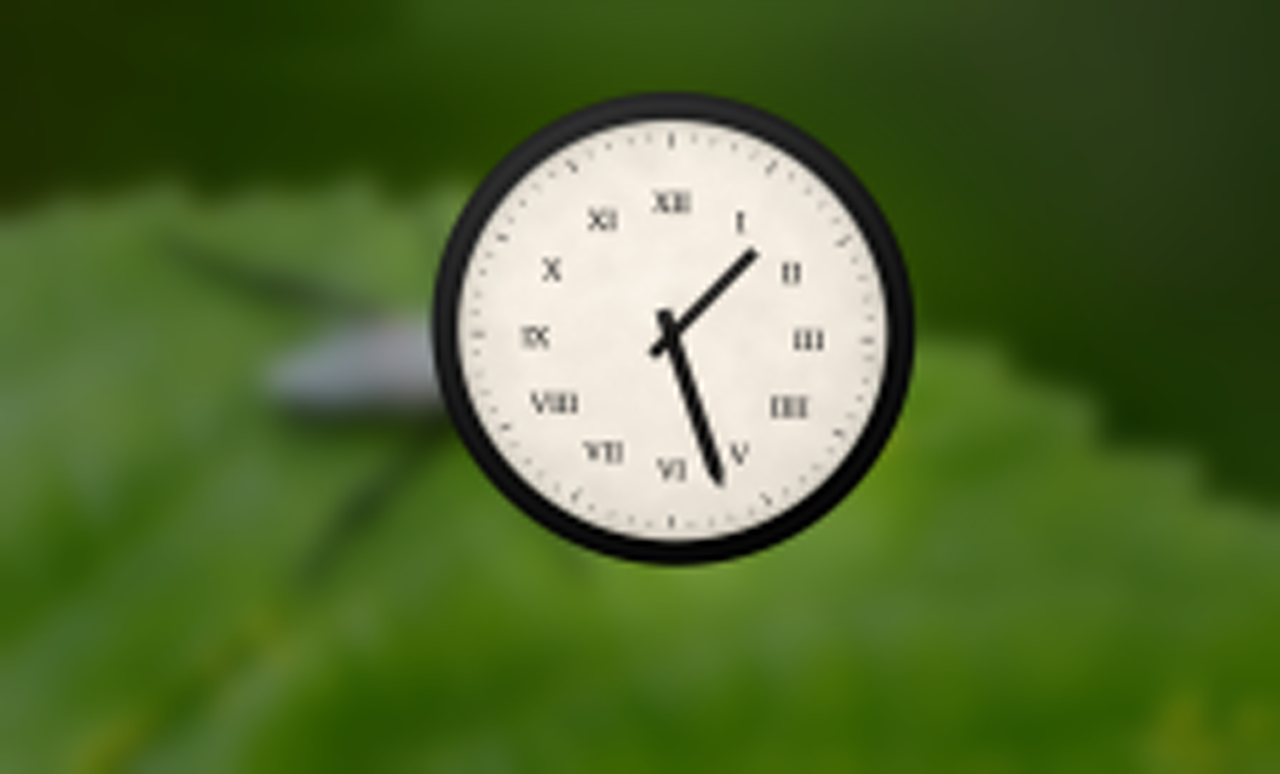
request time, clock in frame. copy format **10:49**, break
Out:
**1:27**
